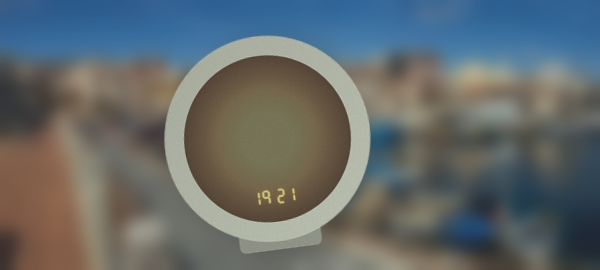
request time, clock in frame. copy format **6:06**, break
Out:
**19:21**
